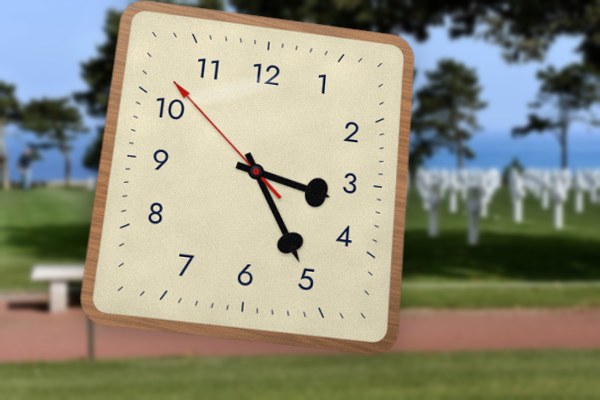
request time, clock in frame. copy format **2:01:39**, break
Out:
**3:24:52**
